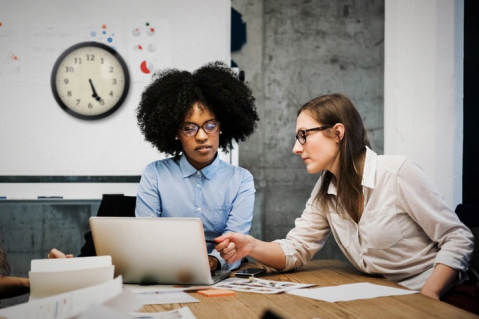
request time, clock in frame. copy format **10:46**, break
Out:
**5:26**
